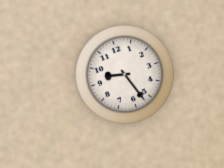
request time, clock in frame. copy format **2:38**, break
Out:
**9:27**
